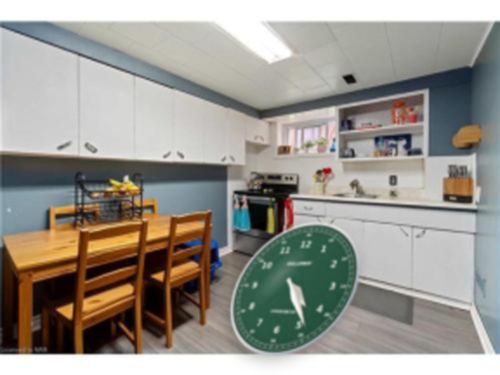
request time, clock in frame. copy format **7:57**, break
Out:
**4:24**
